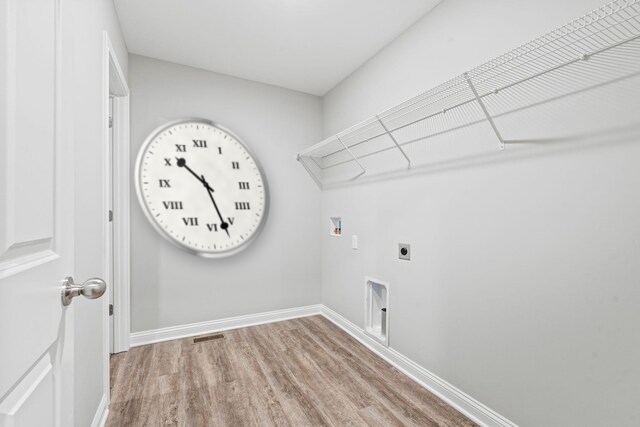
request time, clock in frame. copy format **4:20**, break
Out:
**10:27**
